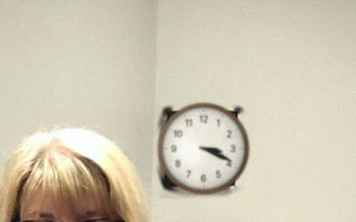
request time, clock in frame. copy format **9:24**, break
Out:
**3:19**
